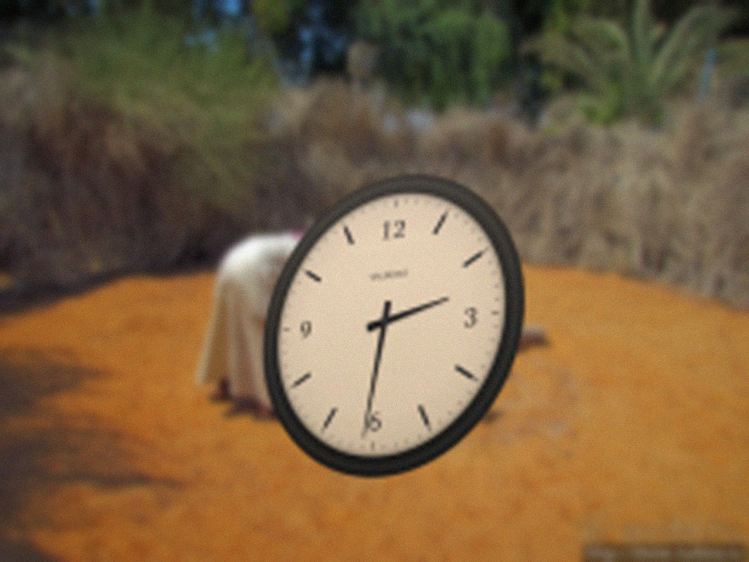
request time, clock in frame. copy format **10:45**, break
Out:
**2:31**
